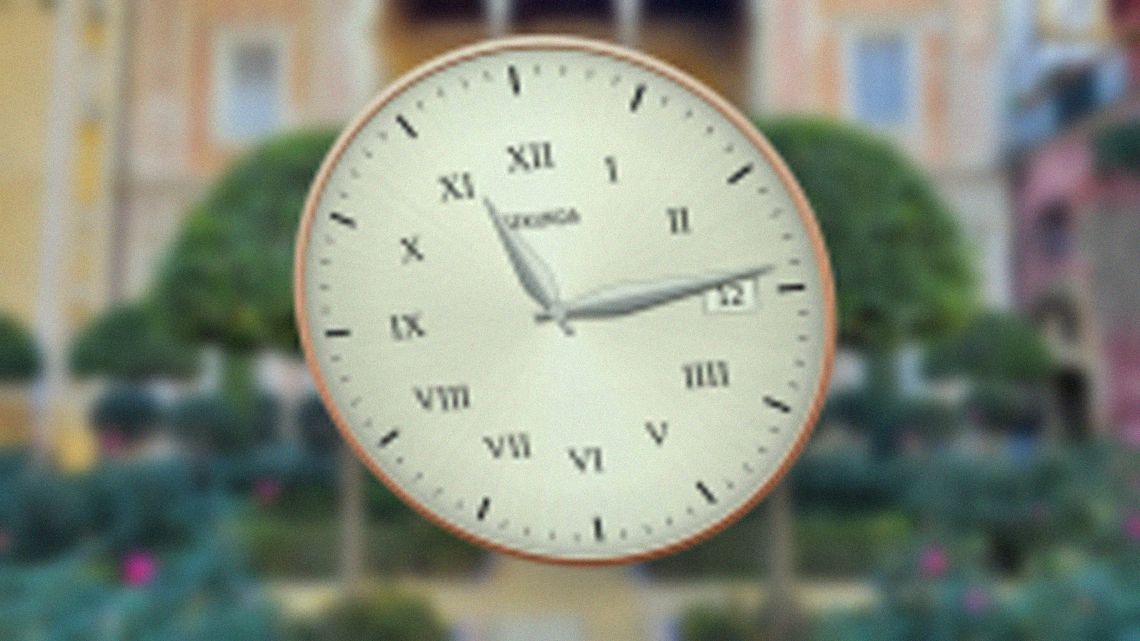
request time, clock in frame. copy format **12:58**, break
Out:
**11:14**
